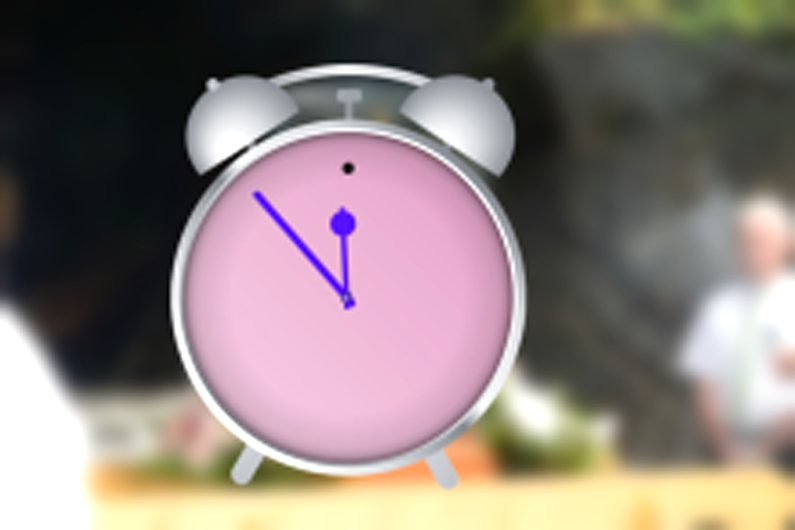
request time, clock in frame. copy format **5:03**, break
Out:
**11:53**
